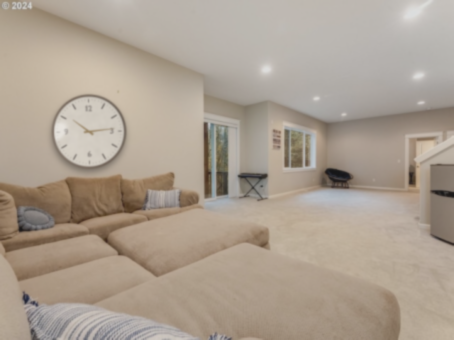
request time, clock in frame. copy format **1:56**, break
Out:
**10:14**
